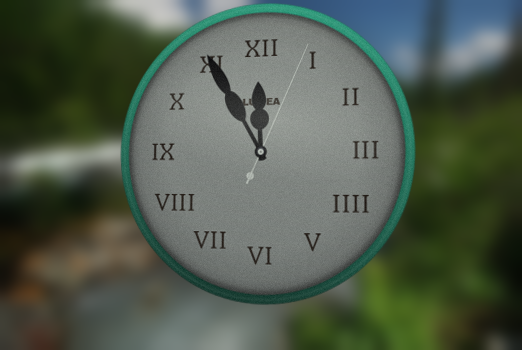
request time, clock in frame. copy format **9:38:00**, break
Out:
**11:55:04**
